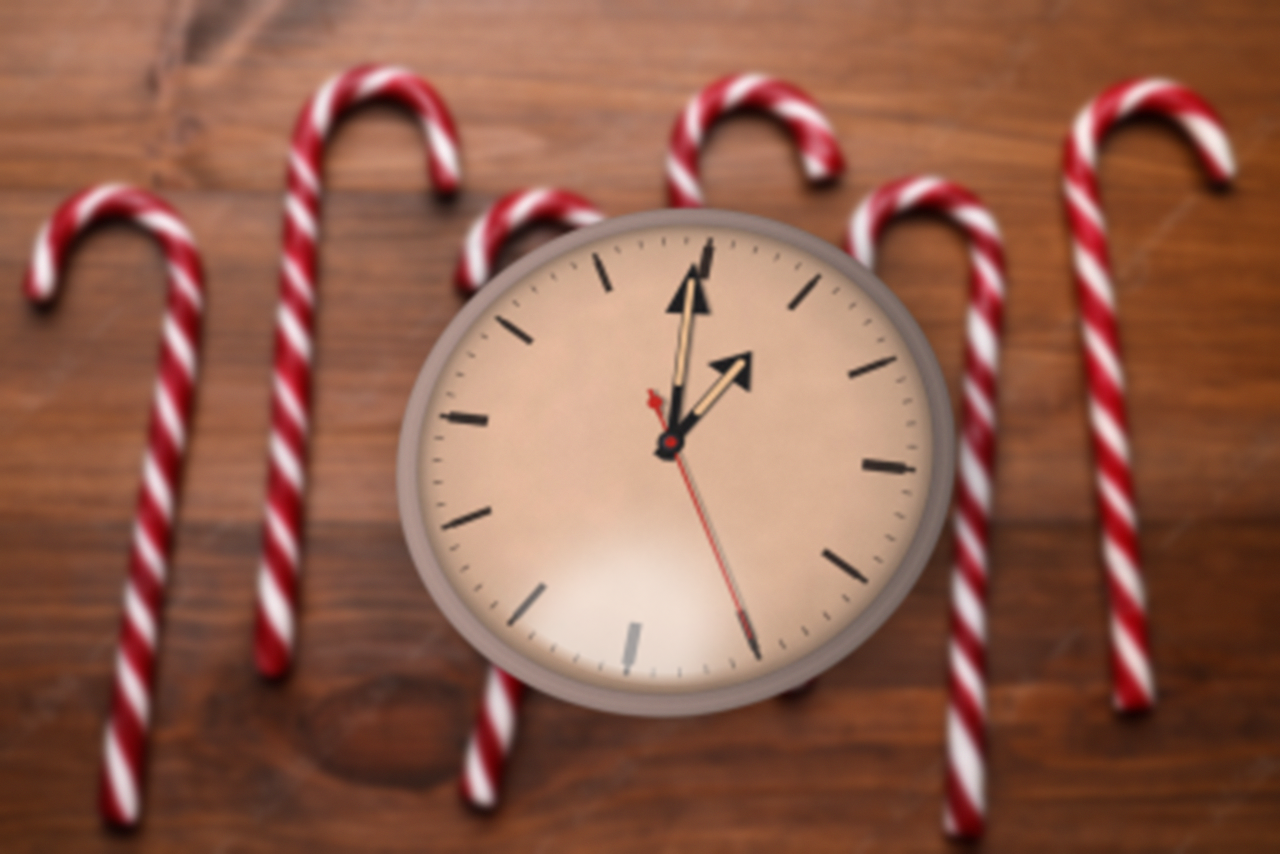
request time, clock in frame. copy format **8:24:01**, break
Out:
**12:59:25**
